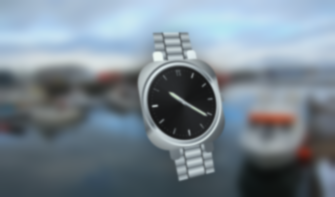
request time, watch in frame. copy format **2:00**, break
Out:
**10:21**
